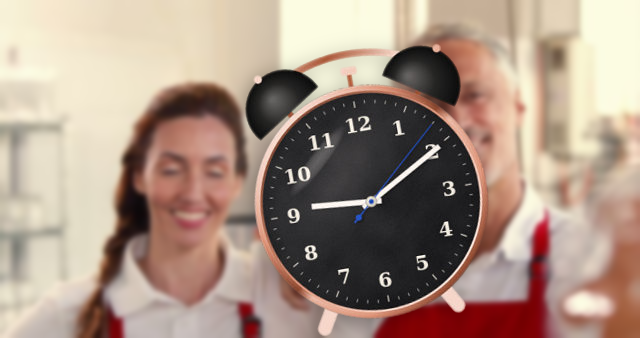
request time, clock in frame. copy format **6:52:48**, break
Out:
**9:10:08**
